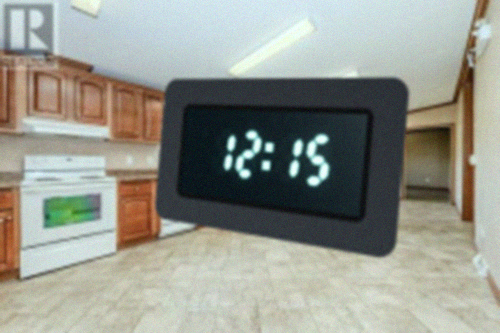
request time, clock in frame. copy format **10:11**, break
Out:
**12:15**
